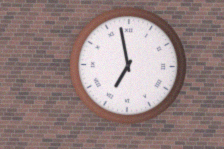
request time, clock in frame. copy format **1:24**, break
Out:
**6:58**
